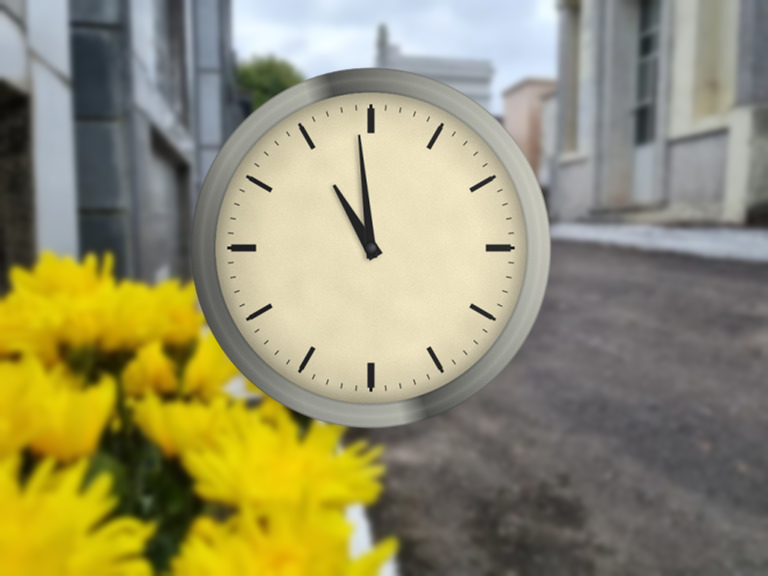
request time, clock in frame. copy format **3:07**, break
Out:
**10:59**
